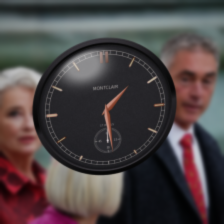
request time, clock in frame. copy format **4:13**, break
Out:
**1:29**
